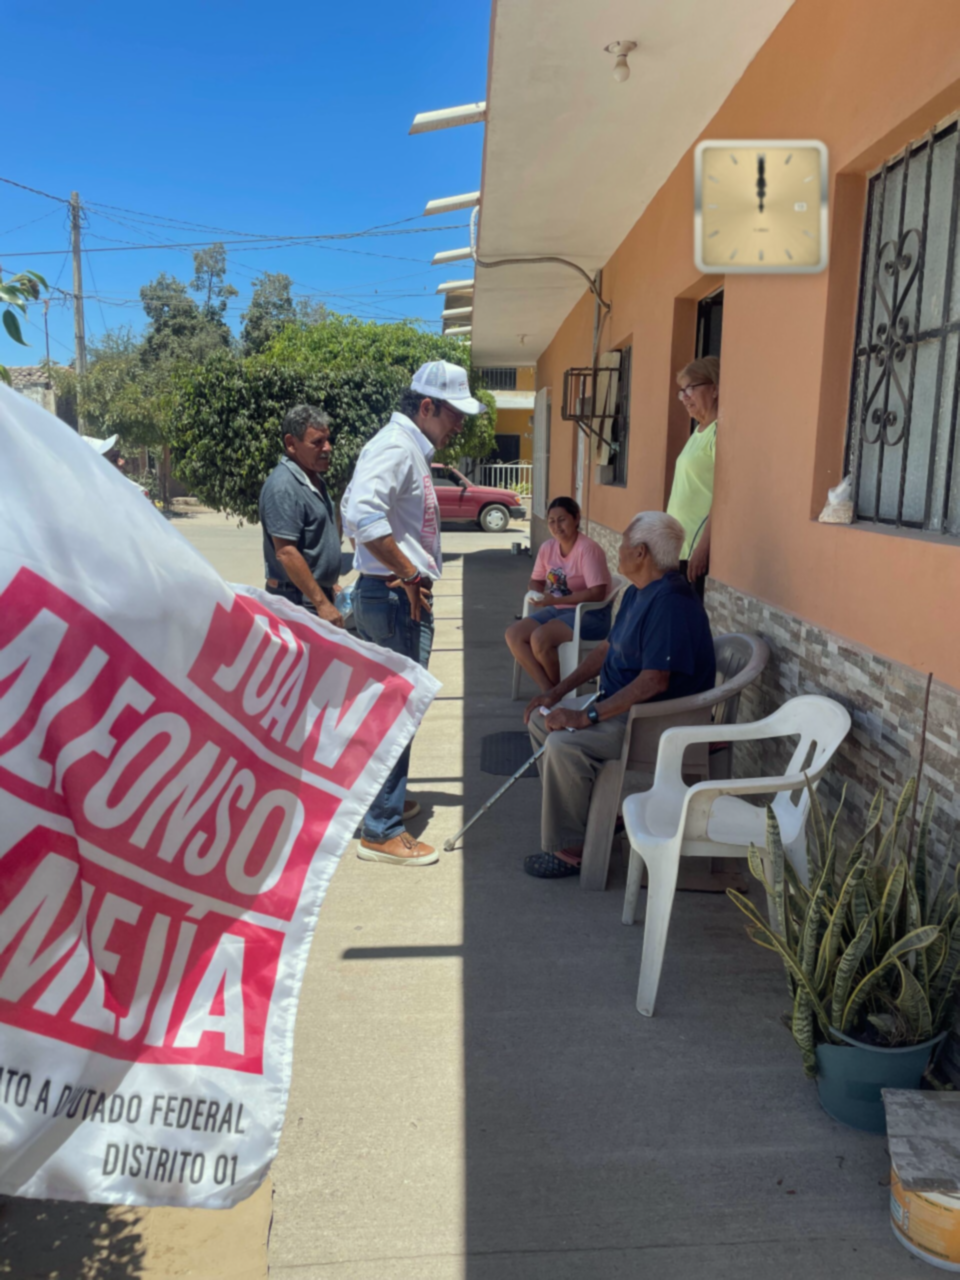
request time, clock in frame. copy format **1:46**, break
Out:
**12:00**
